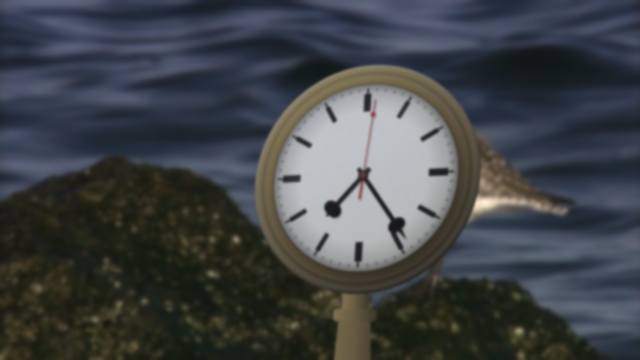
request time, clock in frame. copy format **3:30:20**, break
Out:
**7:24:01**
